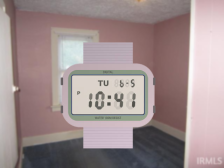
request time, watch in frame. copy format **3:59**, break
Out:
**10:41**
